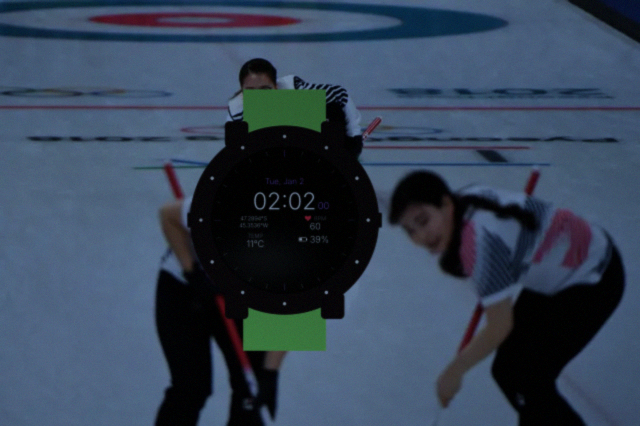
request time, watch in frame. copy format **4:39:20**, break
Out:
**2:02:00**
